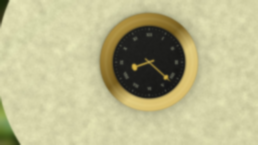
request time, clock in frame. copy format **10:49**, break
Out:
**8:22**
